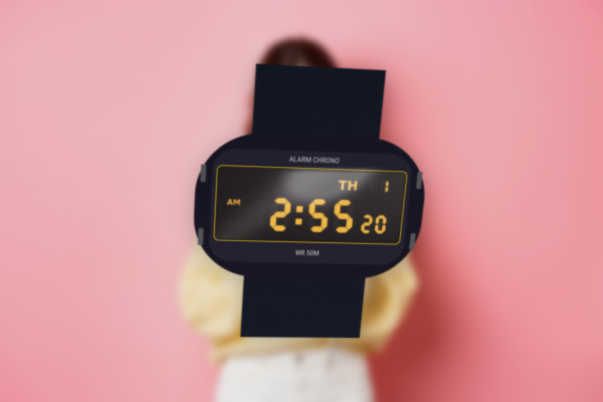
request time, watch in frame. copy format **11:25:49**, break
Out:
**2:55:20**
